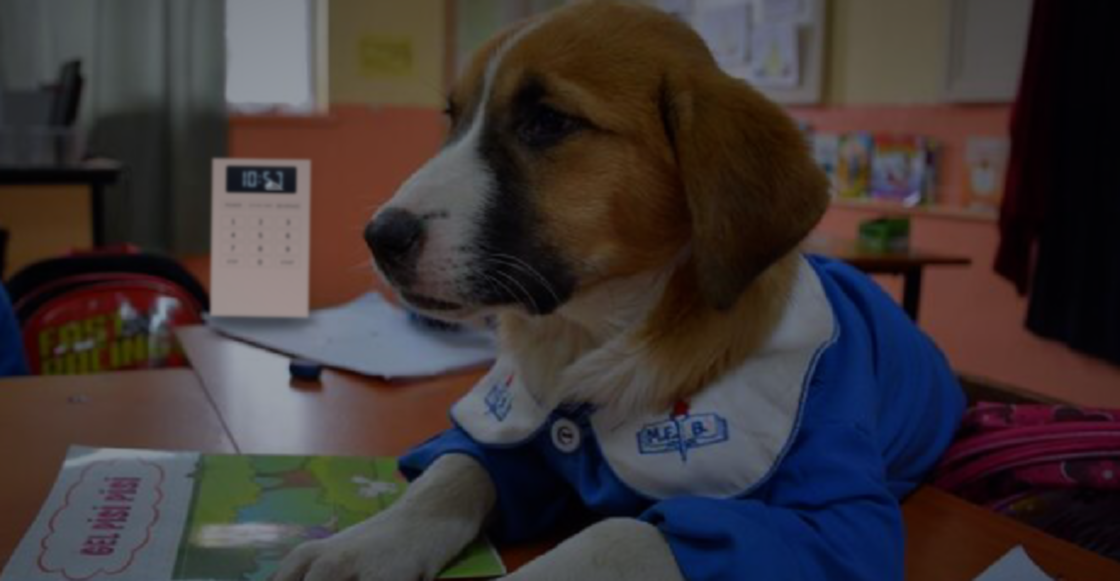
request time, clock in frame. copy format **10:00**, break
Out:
**10:57**
